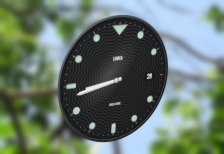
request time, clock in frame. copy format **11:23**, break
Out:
**8:43**
